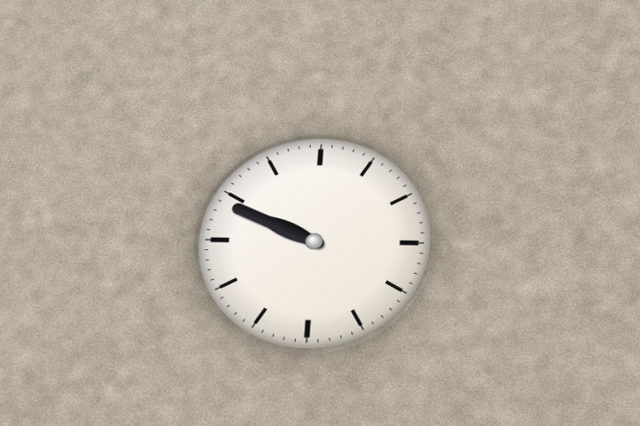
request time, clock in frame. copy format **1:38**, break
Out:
**9:49**
